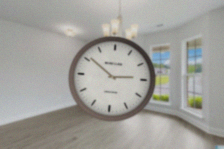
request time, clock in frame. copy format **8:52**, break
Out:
**2:51**
